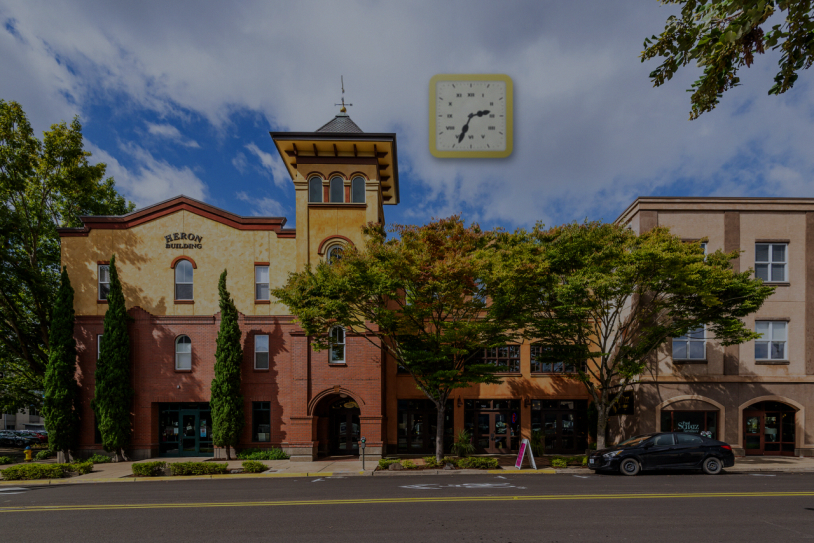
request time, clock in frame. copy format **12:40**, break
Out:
**2:34**
